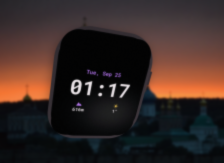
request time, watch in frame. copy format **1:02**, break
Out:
**1:17**
